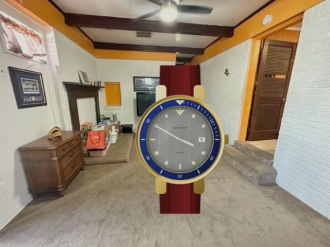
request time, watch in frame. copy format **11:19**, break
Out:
**3:50**
